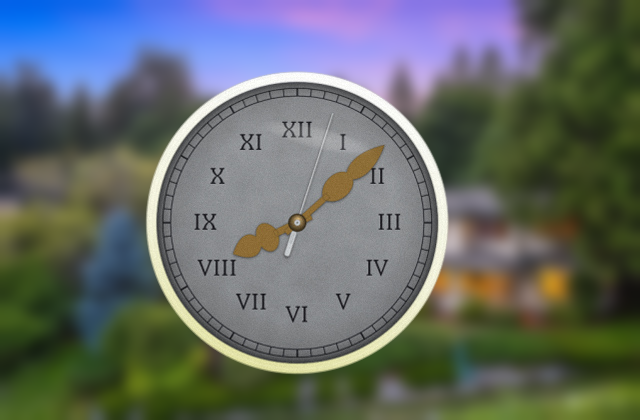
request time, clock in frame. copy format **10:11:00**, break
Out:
**8:08:03**
